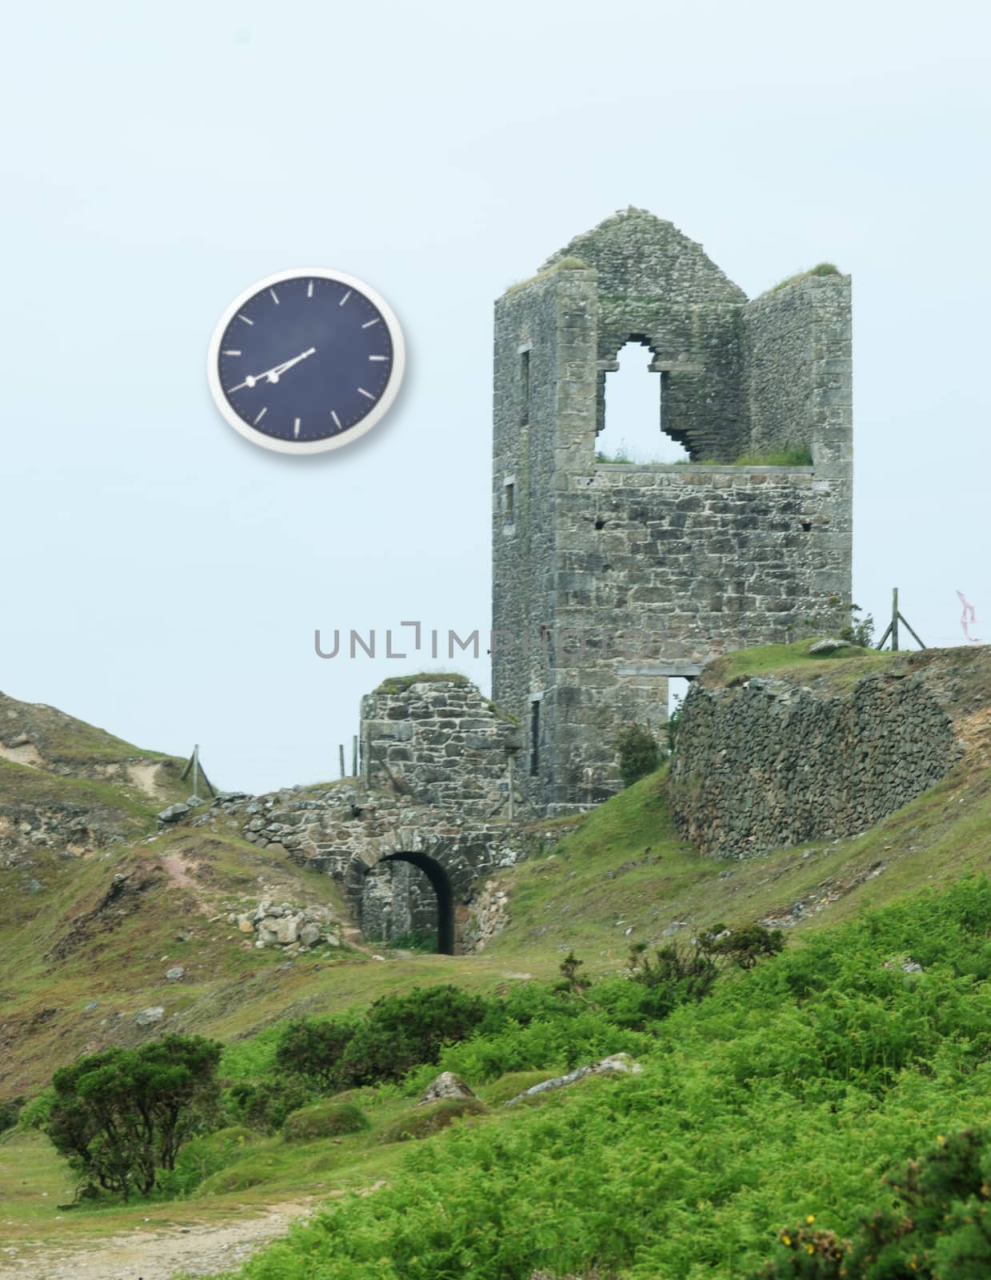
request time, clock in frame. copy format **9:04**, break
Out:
**7:40**
